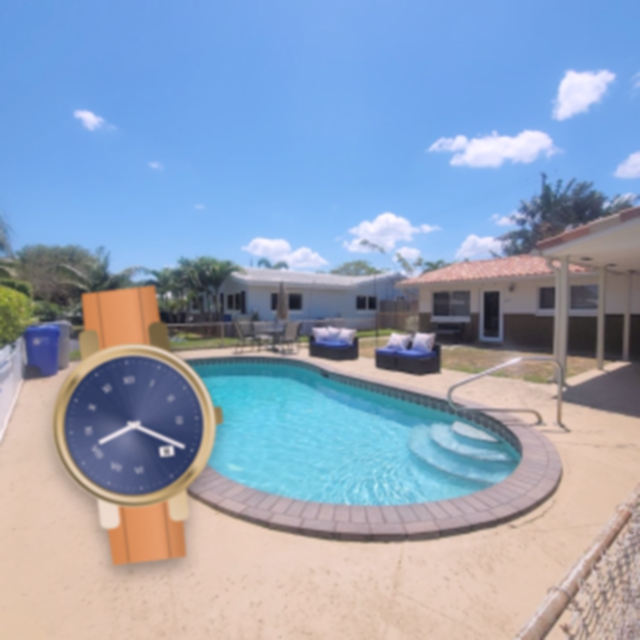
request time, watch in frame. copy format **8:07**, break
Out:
**8:20**
